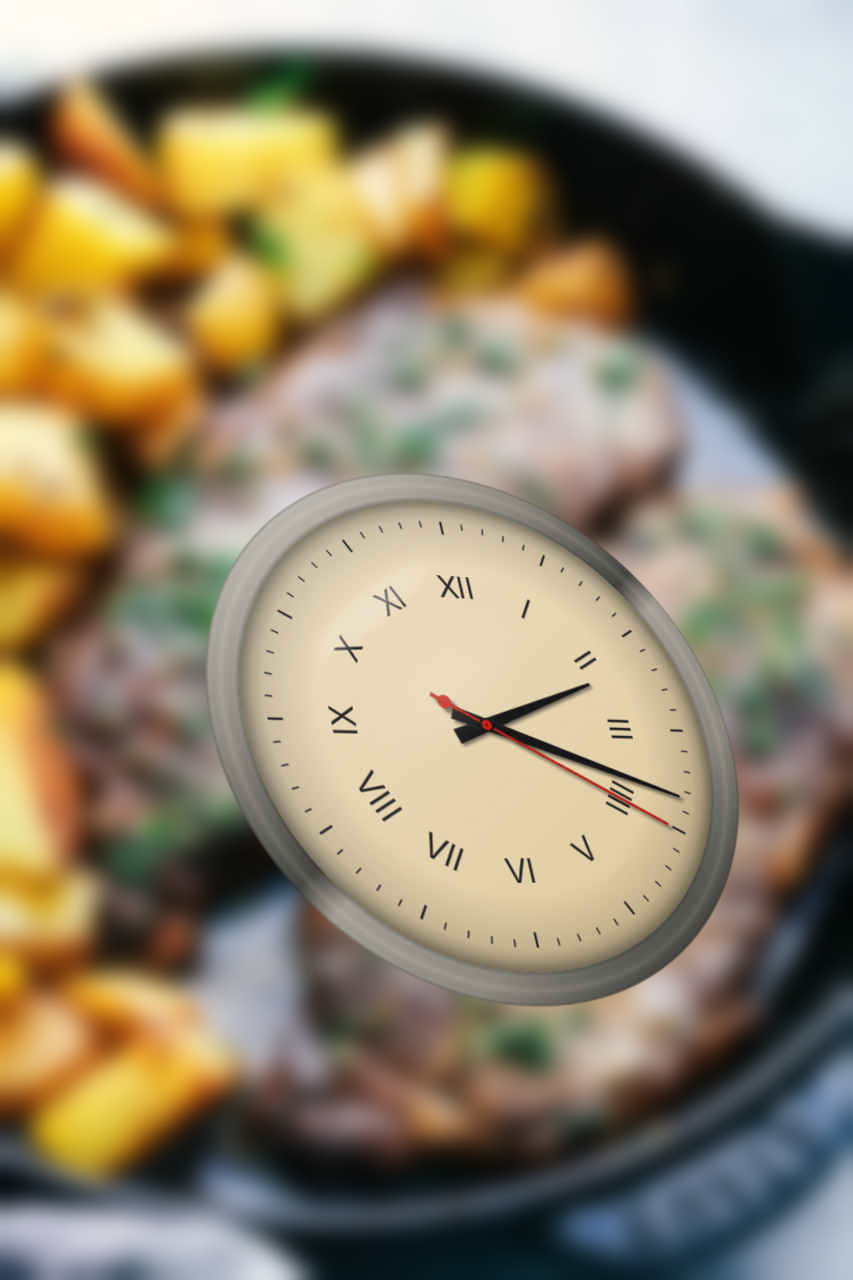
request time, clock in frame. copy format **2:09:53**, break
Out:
**2:18:20**
